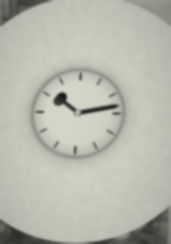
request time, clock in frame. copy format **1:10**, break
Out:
**10:13**
